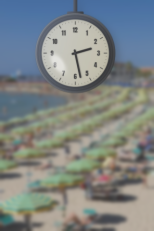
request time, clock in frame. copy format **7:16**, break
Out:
**2:28**
